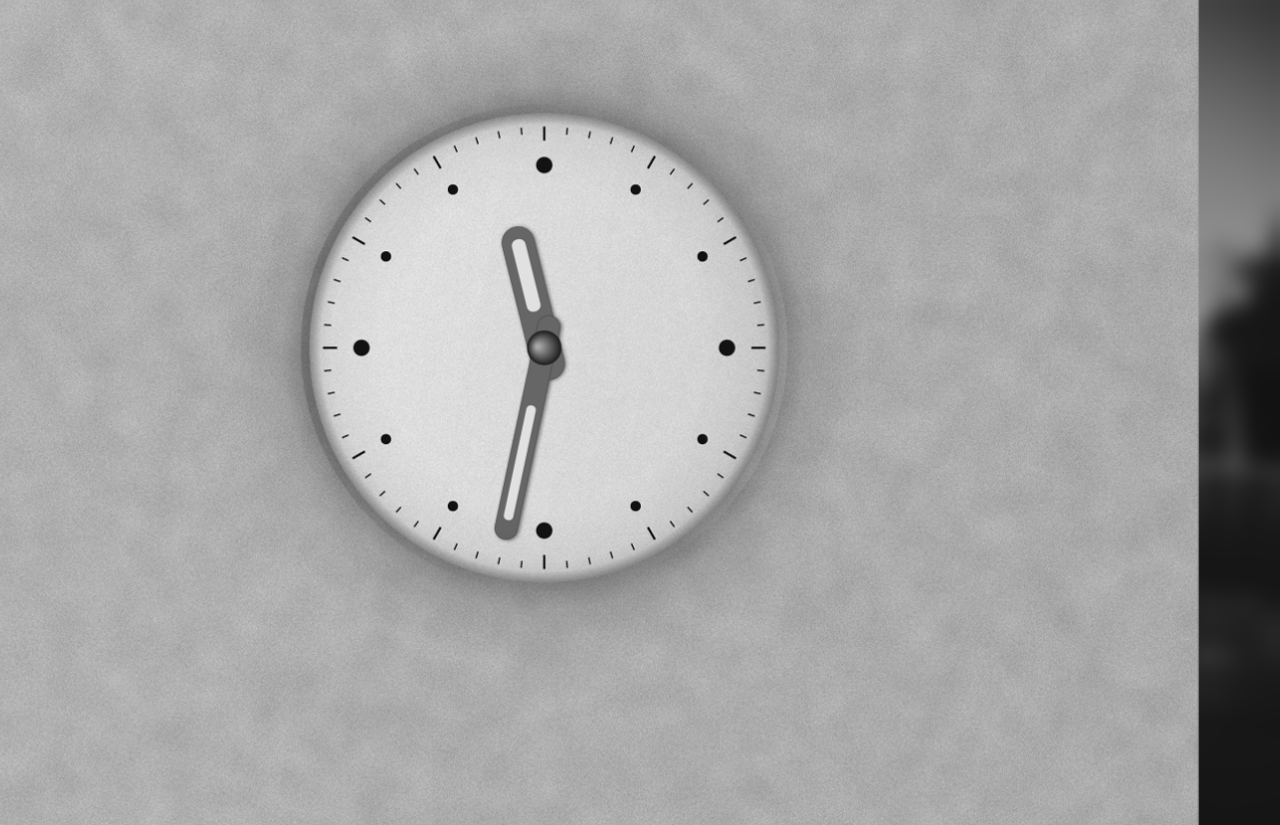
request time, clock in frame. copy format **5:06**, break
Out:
**11:32**
